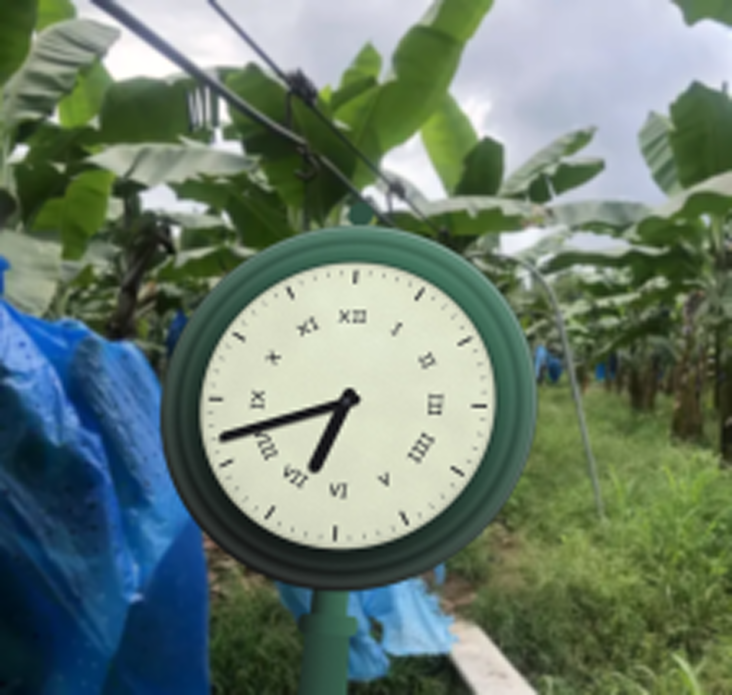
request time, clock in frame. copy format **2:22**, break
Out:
**6:42**
